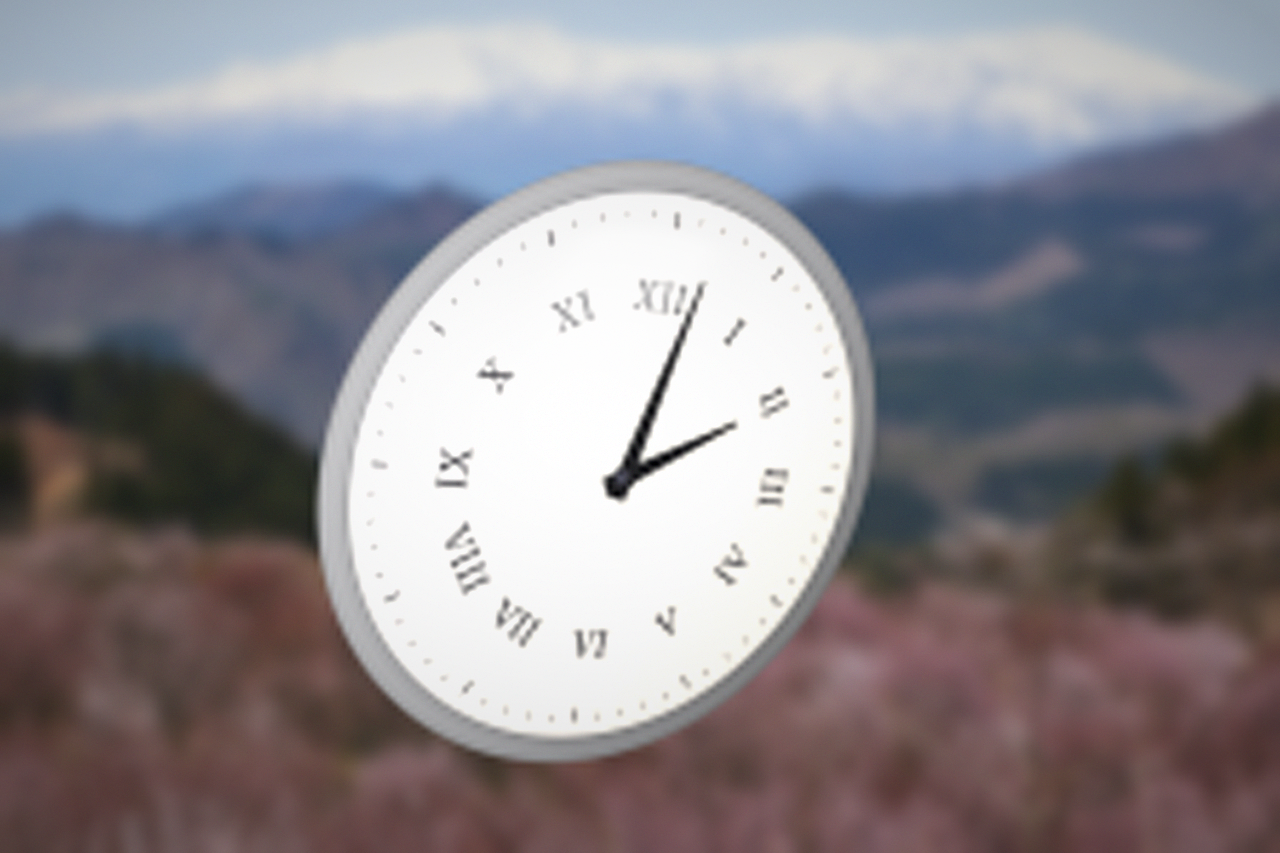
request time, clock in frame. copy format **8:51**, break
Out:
**2:02**
